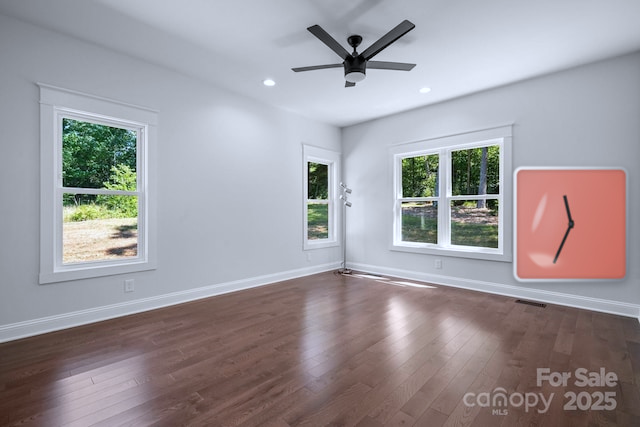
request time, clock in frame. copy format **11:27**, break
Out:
**11:34**
